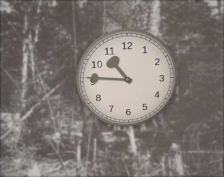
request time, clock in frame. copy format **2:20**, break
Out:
**10:46**
